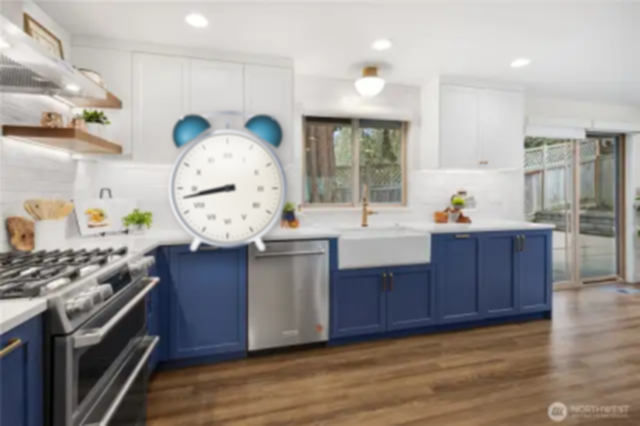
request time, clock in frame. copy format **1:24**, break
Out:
**8:43**
